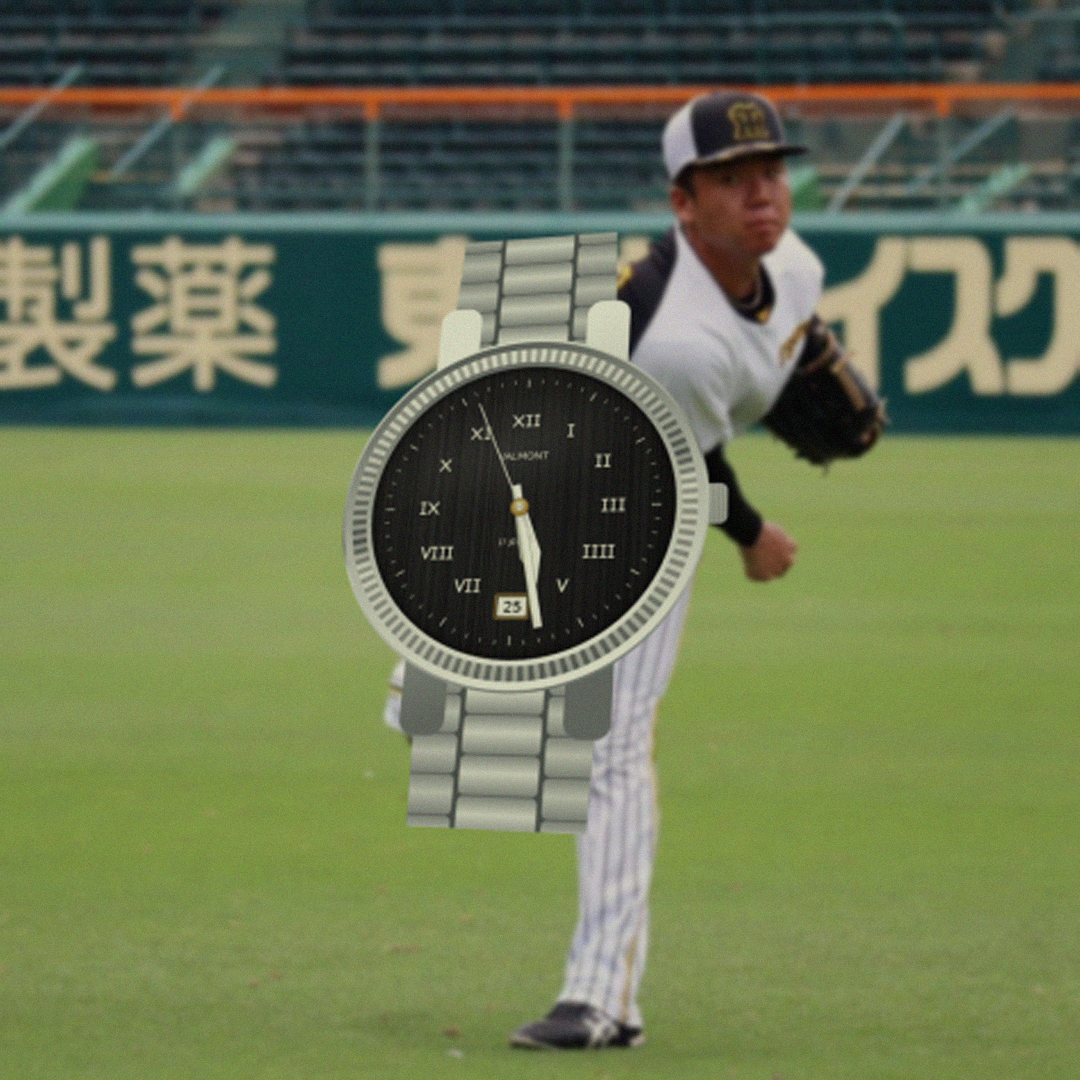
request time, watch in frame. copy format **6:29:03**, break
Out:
**5:27:56**
